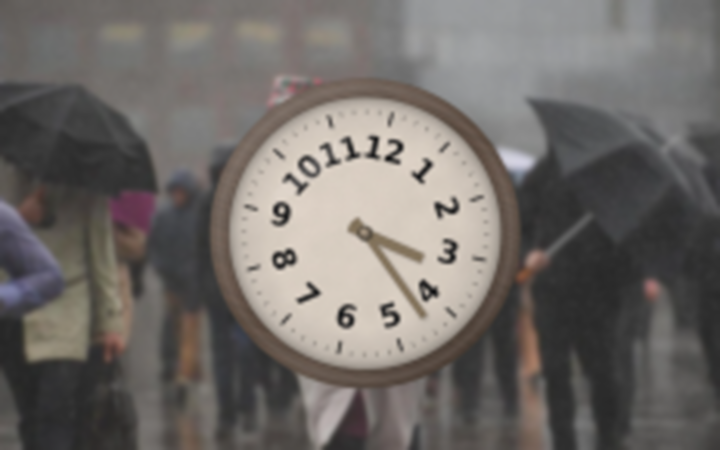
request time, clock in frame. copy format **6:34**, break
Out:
**3:22**
